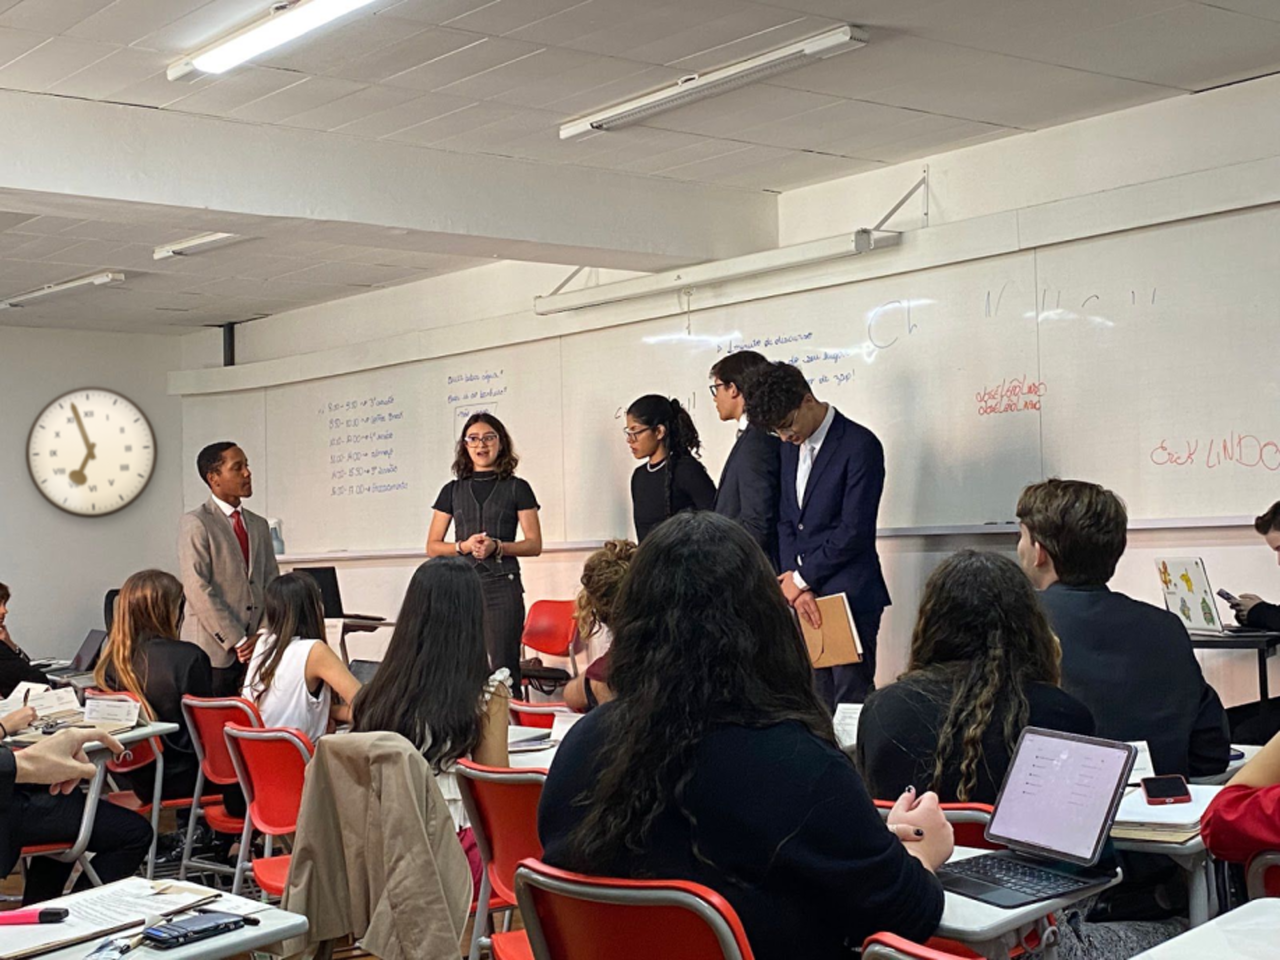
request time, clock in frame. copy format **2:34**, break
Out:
**6:57**
